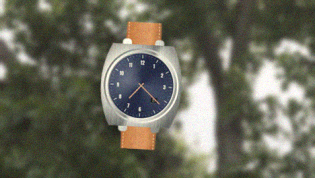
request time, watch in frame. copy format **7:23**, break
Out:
**7:22**
